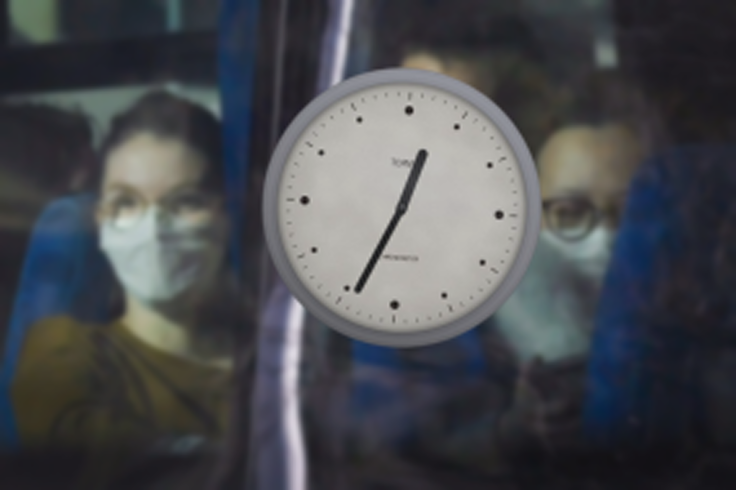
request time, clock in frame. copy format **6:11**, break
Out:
**12:34**
